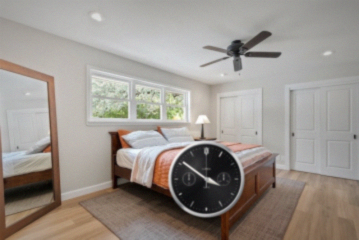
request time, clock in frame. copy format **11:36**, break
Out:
**3:51**
